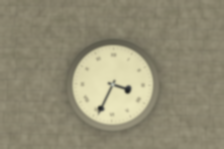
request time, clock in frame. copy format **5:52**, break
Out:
**3:34**
